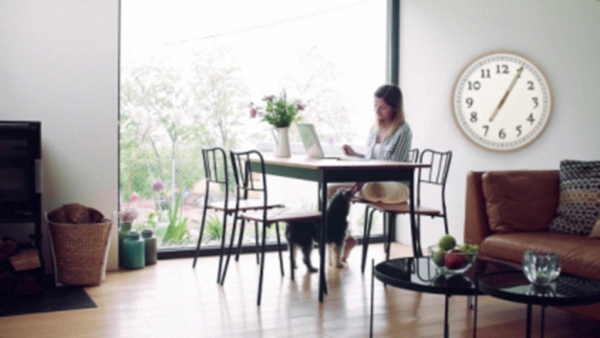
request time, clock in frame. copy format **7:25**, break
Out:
**7:05**
